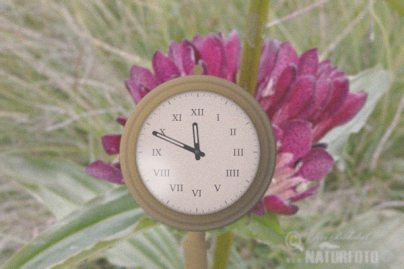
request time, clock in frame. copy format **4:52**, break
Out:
**11:49**
